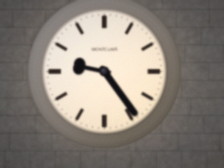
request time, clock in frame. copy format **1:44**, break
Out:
**9:24**
